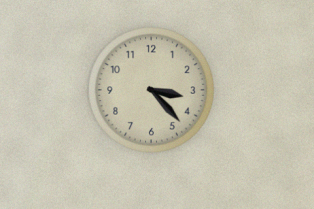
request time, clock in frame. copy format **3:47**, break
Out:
**3:23**
